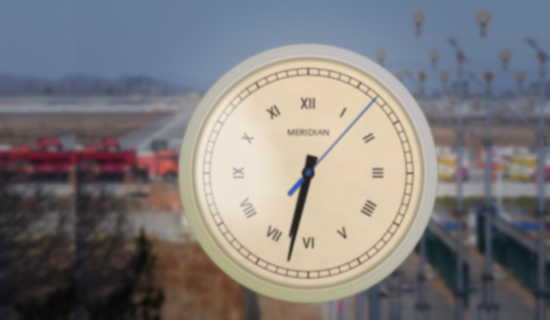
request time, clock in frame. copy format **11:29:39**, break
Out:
**6:32:07**
